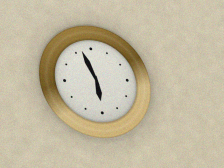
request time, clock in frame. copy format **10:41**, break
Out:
**5:57**
